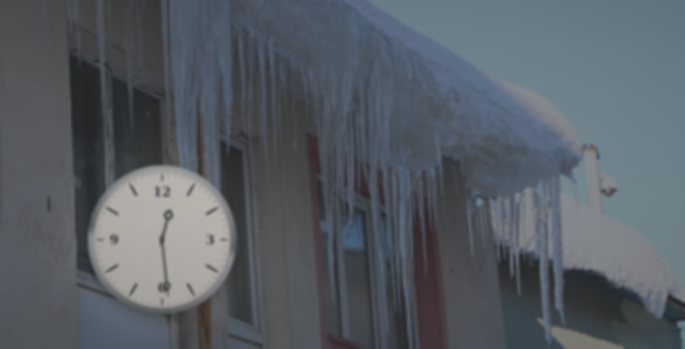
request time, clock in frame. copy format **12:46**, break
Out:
**12:29**
